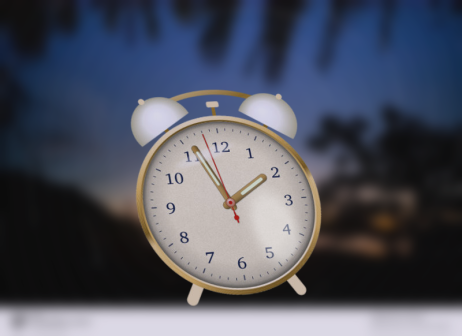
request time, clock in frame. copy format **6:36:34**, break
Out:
**1:55:58**
